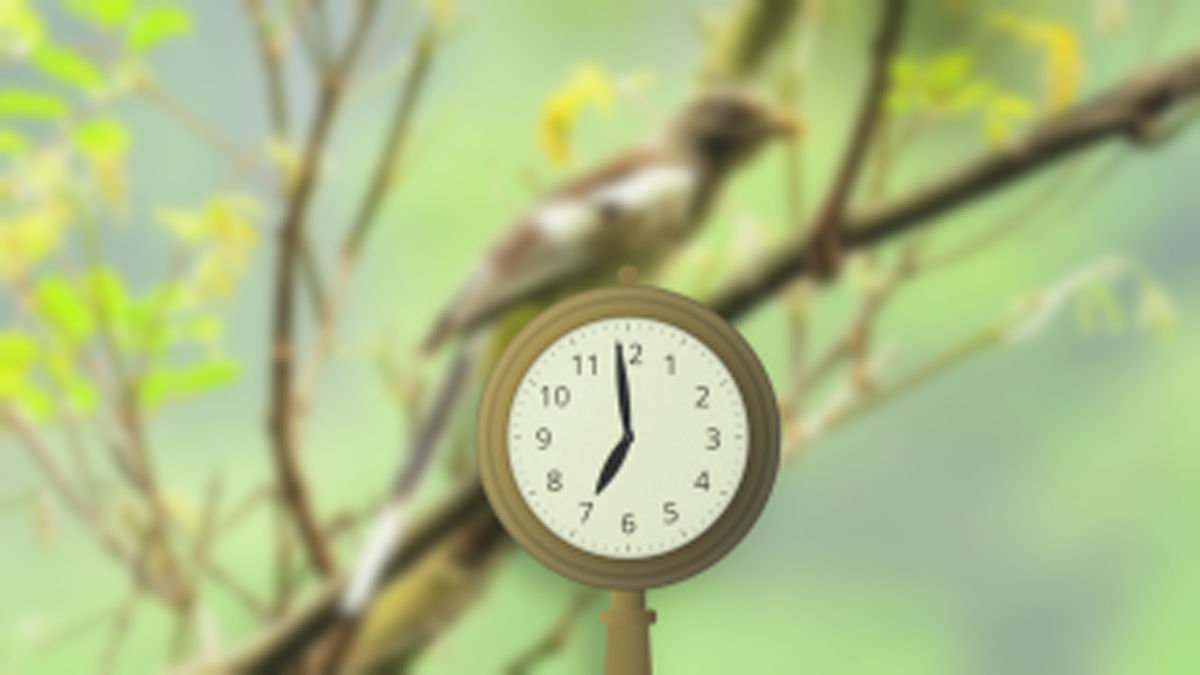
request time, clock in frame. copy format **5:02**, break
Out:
**6:59**
